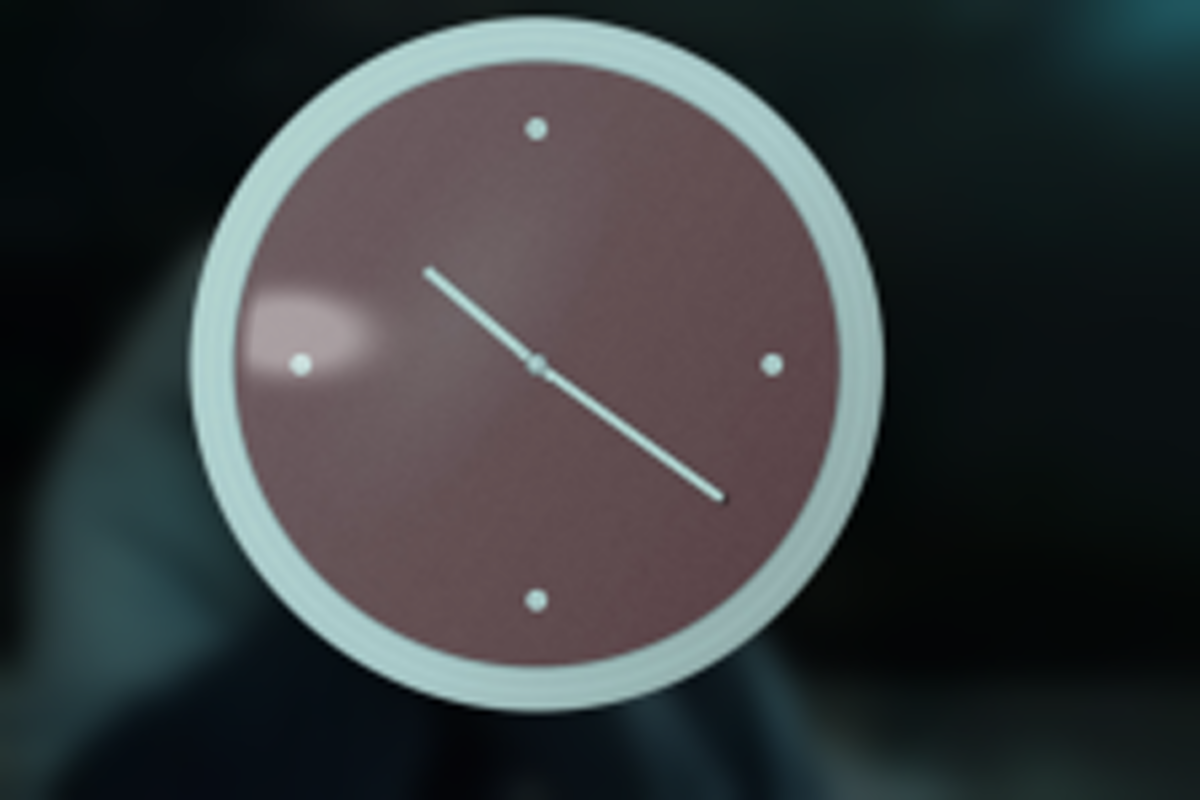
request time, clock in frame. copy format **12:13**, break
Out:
**10:21**
